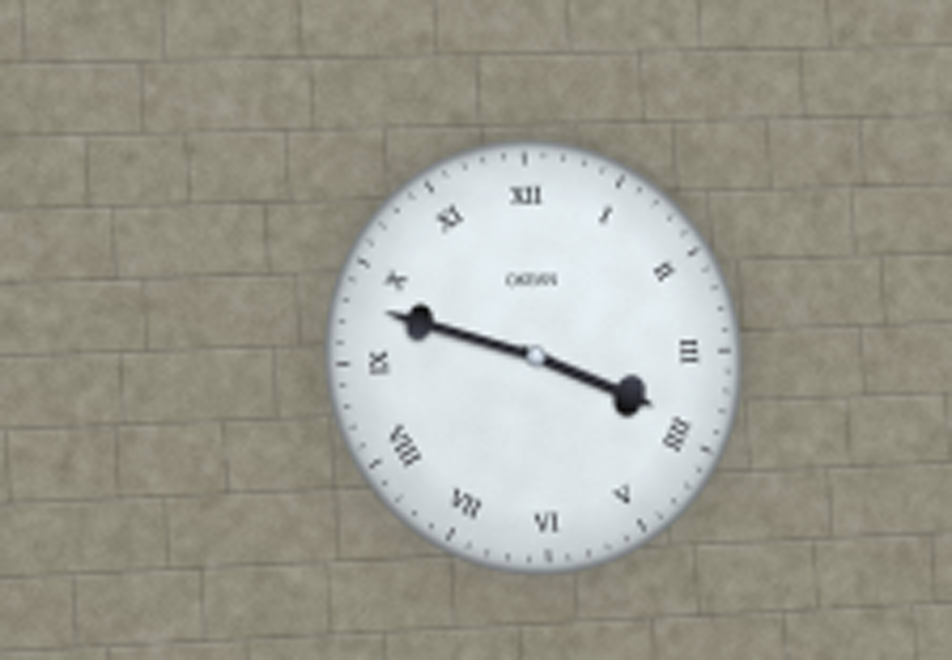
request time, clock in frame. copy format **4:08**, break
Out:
**3:48**
